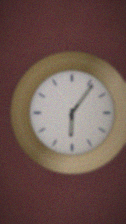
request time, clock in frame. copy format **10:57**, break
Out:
**6:06**
